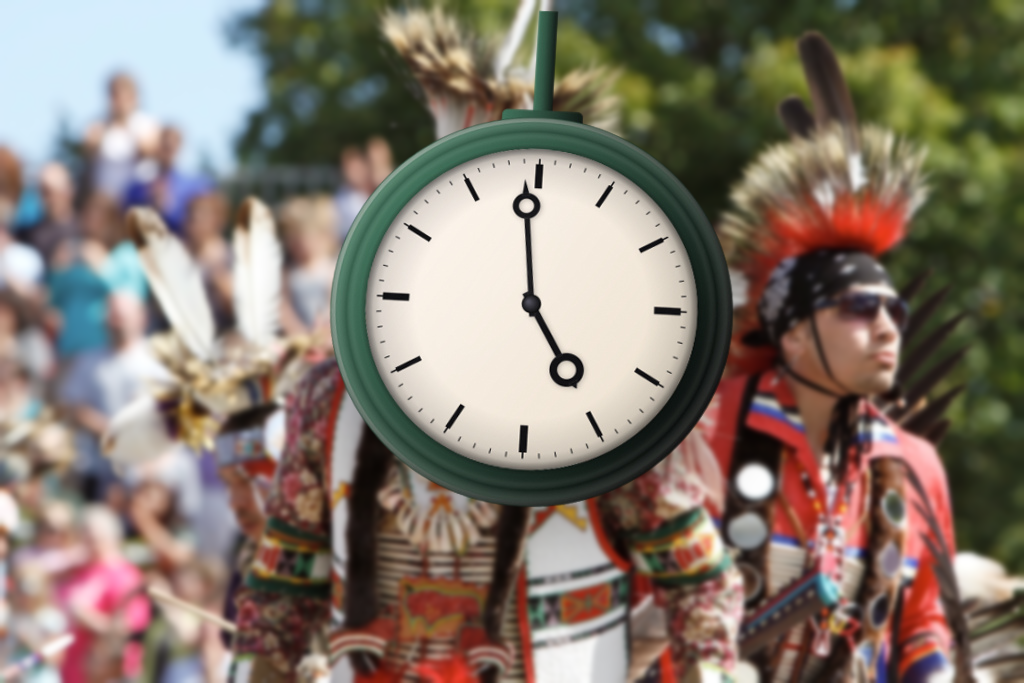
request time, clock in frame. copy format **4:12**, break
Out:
**4:59**
